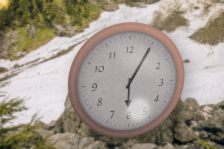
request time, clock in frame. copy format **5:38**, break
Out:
**6:05**
